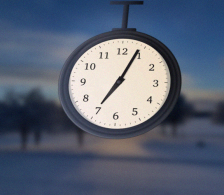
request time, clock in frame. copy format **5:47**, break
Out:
**7:04**
